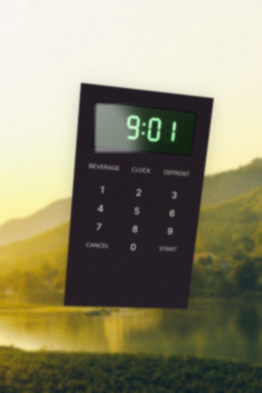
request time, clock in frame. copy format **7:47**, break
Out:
**9:01**
